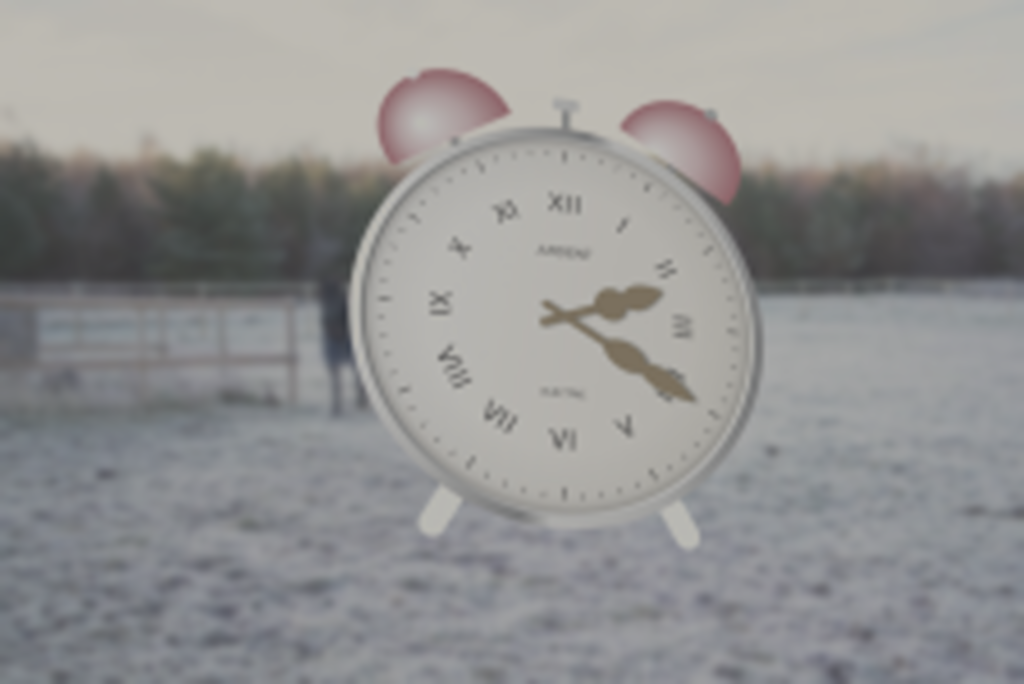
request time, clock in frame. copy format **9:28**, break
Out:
**2:20**
